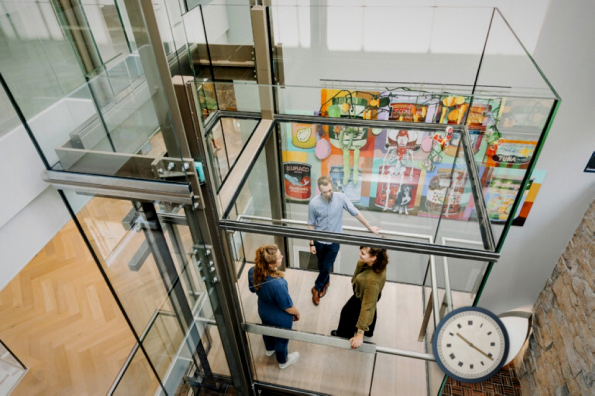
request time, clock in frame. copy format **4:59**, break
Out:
**10:21**
